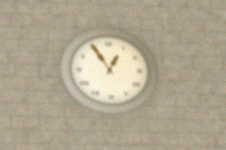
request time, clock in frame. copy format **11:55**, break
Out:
**12:55**
